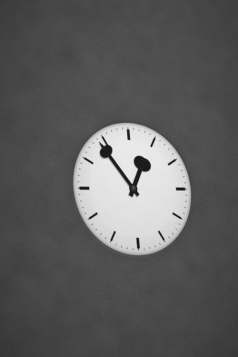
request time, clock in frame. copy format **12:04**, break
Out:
**12:54**
